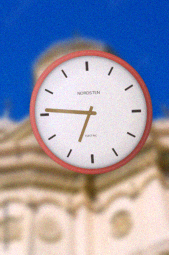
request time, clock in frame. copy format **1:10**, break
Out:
**6:46**
